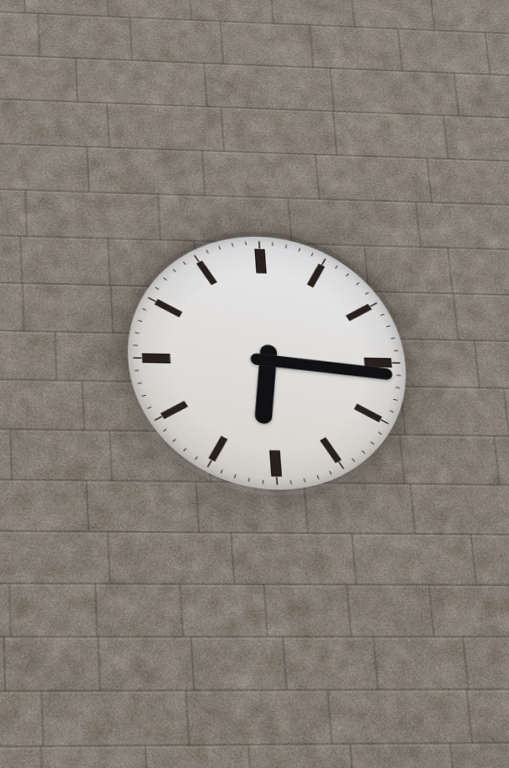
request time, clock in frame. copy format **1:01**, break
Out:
**6:16**
